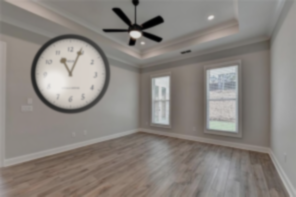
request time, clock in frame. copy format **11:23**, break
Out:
**11:04**
